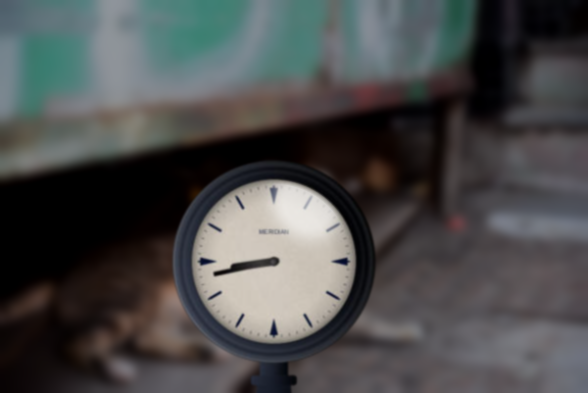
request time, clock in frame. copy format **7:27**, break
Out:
**8:43**
